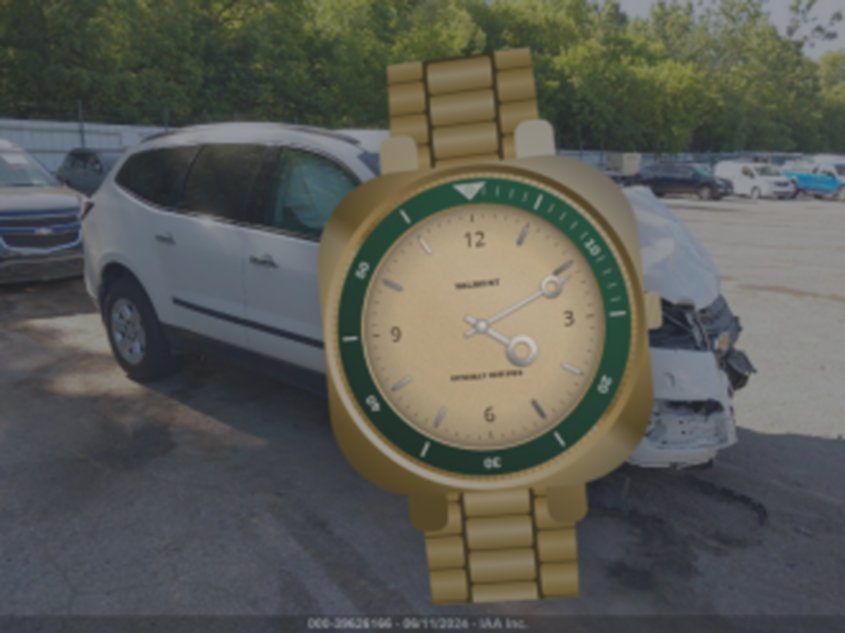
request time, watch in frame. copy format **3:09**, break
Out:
**4:11**
